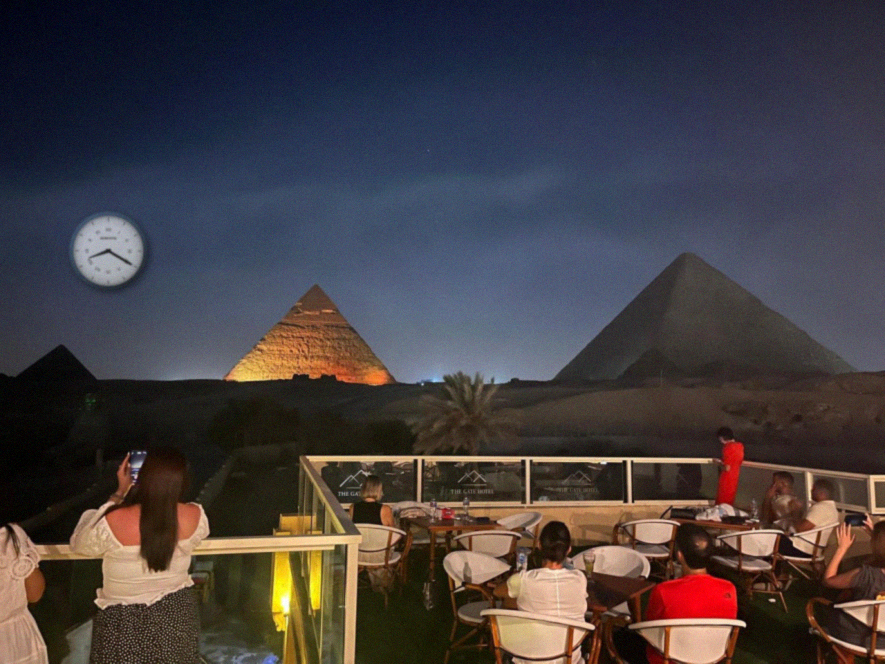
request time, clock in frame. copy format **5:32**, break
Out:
**8:20**
